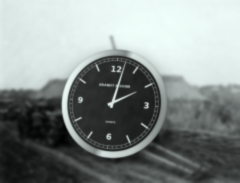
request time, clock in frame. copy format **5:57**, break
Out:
**2:02**
